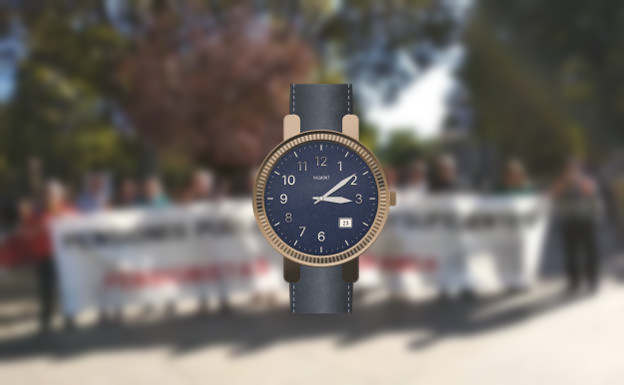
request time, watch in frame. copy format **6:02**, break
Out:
**3:09**
